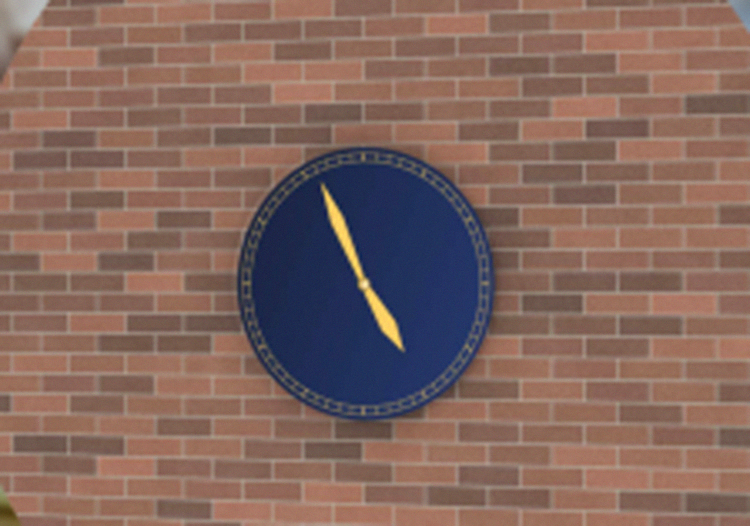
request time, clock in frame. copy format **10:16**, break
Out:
**4:56**
